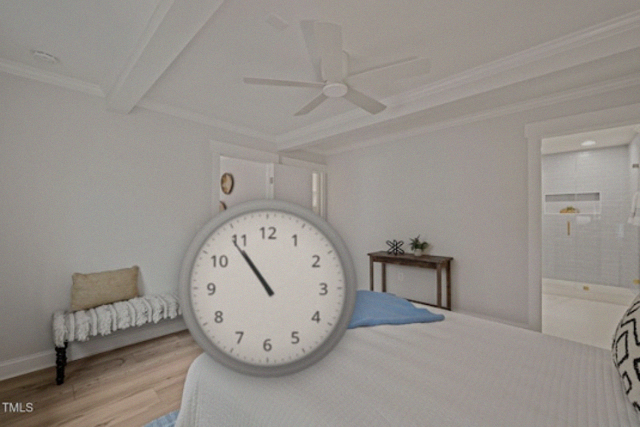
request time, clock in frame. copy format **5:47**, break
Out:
**10:54**
